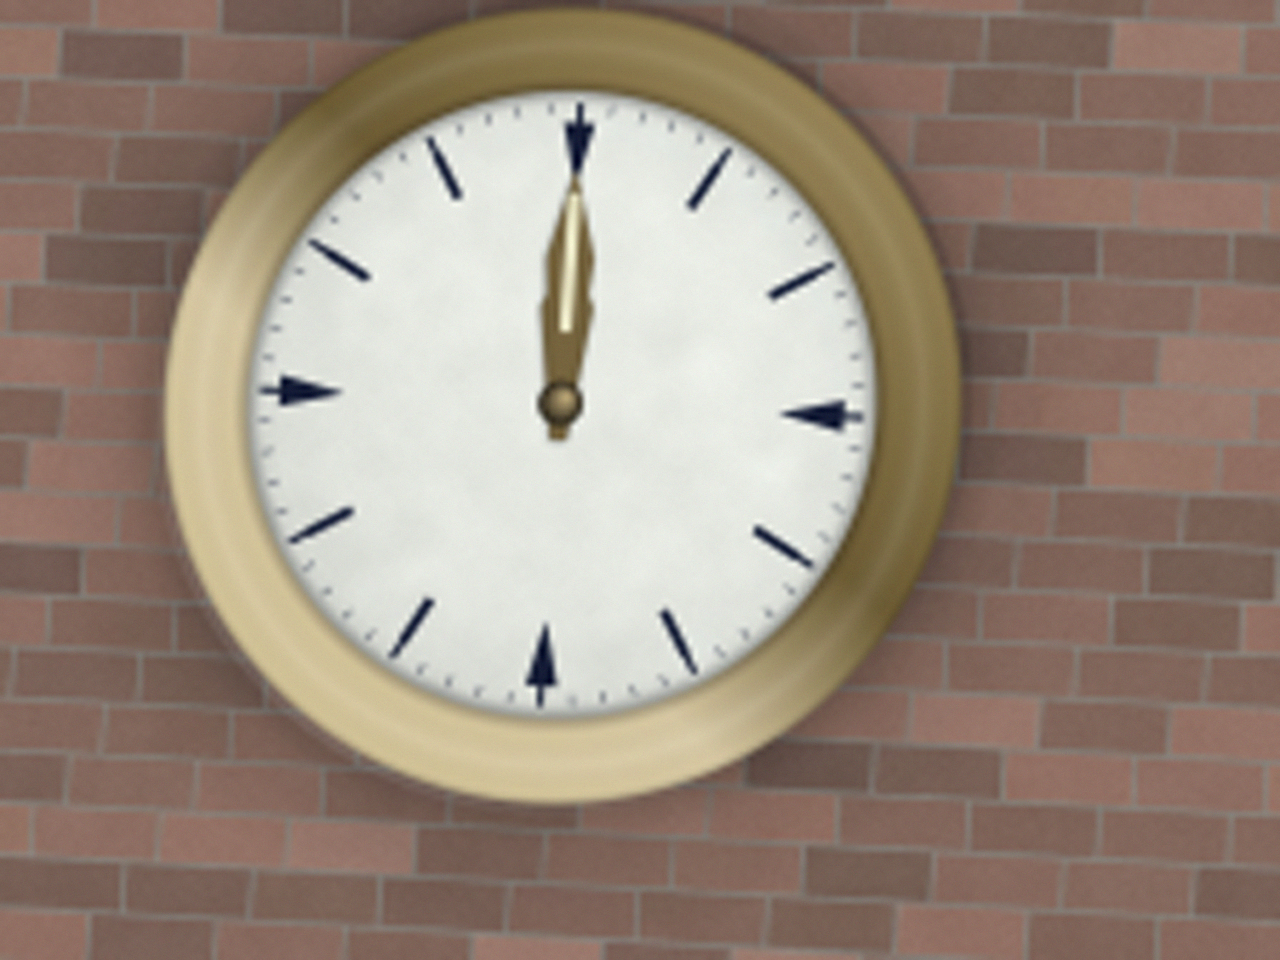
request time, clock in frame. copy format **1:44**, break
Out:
**12:00**
